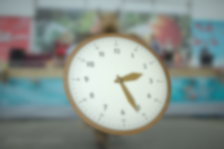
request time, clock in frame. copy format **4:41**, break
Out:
**2:26**
